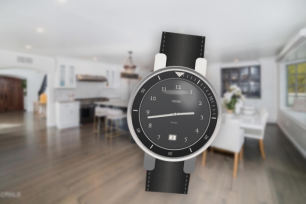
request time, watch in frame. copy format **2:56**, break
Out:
**2:43**
